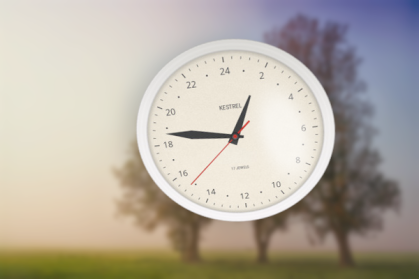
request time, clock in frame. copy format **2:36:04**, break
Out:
**1:46:38**
